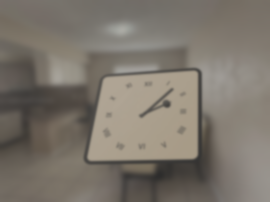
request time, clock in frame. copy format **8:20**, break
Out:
**2:07**
